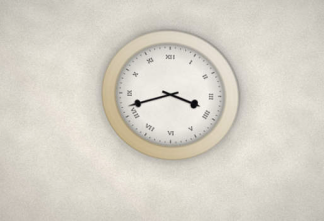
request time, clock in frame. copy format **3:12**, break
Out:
**3:42**
